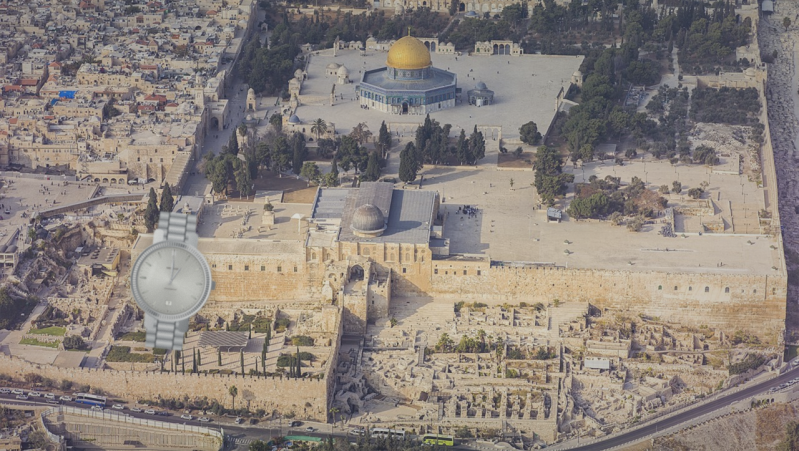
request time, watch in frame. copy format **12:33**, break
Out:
**1:00**
